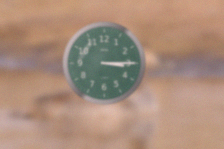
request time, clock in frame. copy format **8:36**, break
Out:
**3:15**
